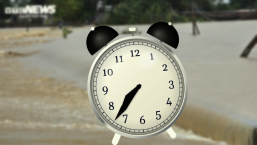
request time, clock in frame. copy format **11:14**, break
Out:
**7:37**
